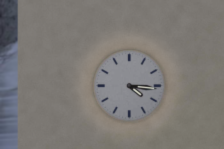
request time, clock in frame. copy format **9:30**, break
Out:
**4:16**
